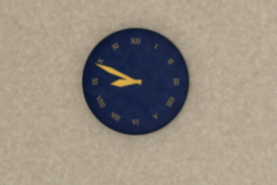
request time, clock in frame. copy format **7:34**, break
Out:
**8:49**
